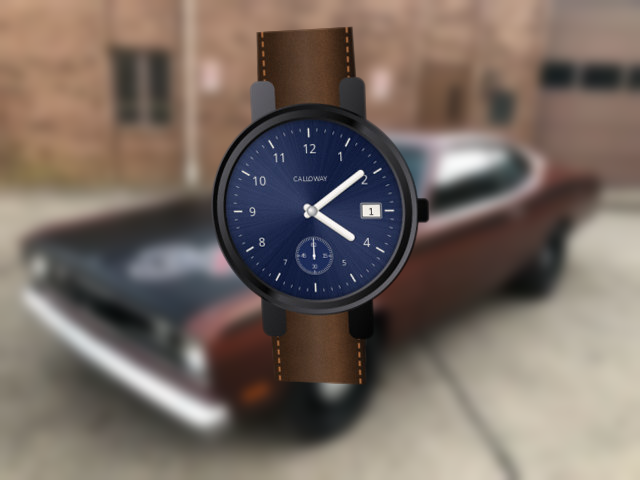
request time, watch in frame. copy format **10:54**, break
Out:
**4:09**
